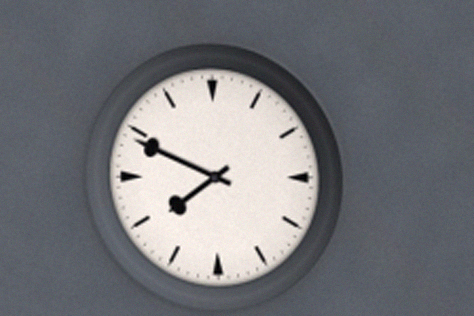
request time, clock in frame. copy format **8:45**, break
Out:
**7:49**
